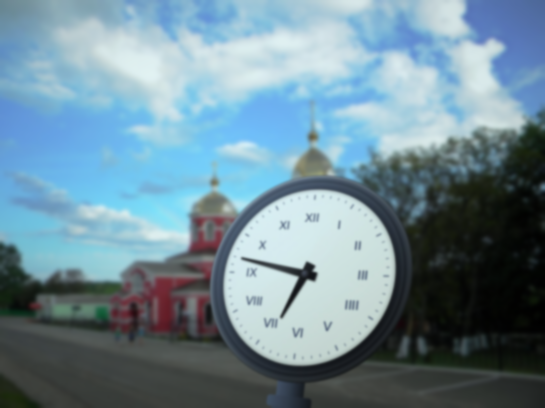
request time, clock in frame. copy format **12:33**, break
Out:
**6:47**
